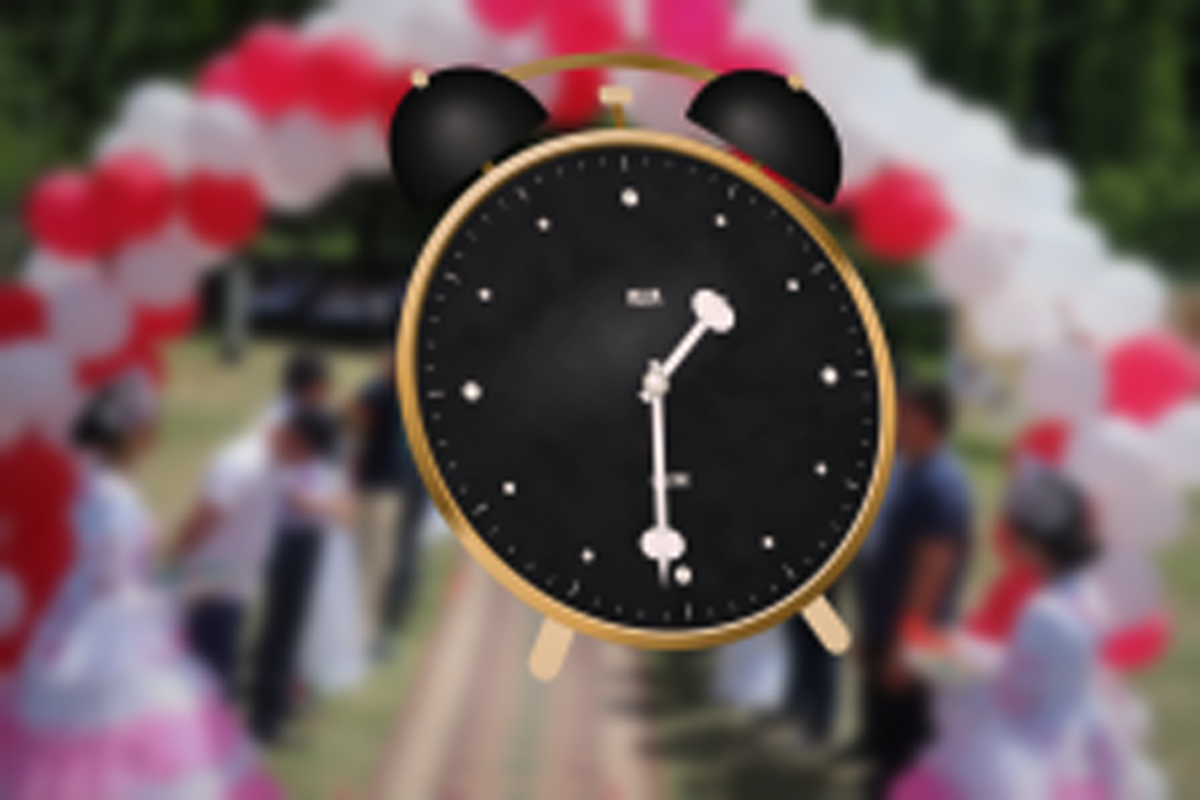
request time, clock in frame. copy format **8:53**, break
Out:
**1:31**
